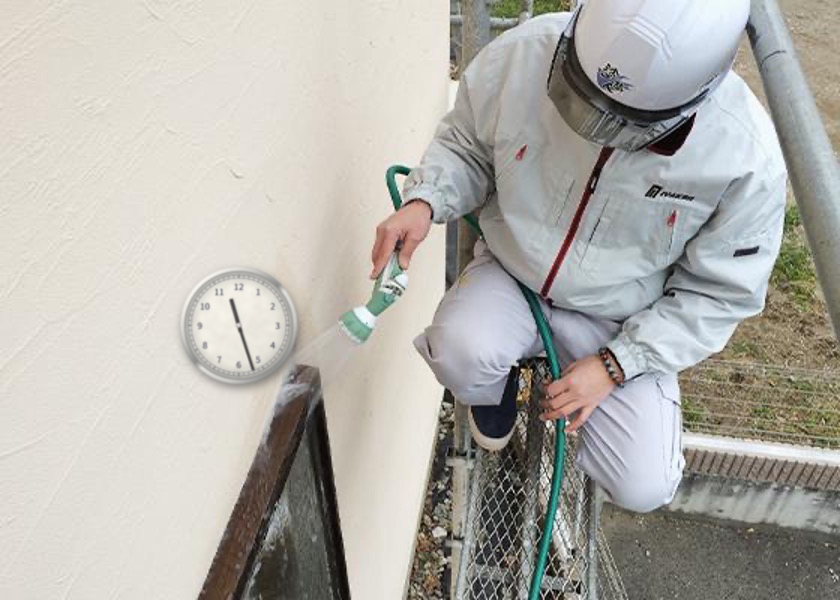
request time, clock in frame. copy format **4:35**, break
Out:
**11:27**
